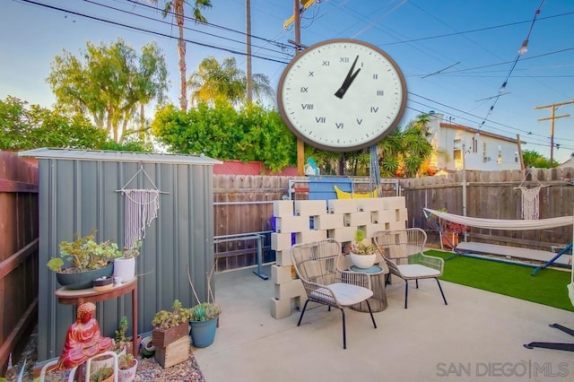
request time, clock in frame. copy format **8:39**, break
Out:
**1:03**
